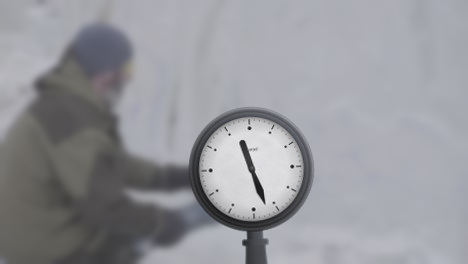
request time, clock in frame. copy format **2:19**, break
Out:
**11:27**
